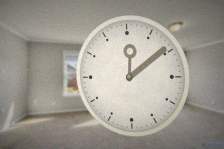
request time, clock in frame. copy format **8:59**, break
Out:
**12:09**
